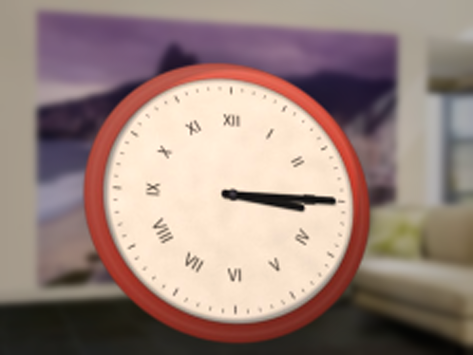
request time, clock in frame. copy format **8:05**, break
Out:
**3:15**
